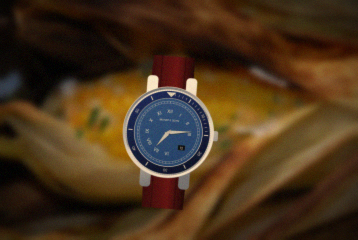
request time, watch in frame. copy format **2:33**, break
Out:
**7:14**
